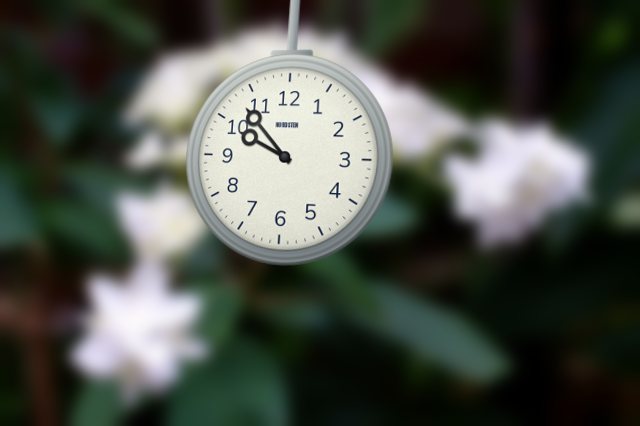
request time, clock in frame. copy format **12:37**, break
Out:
**9:53**
